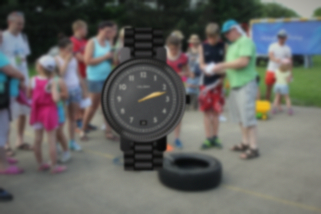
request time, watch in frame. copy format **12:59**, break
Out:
**2:12**
